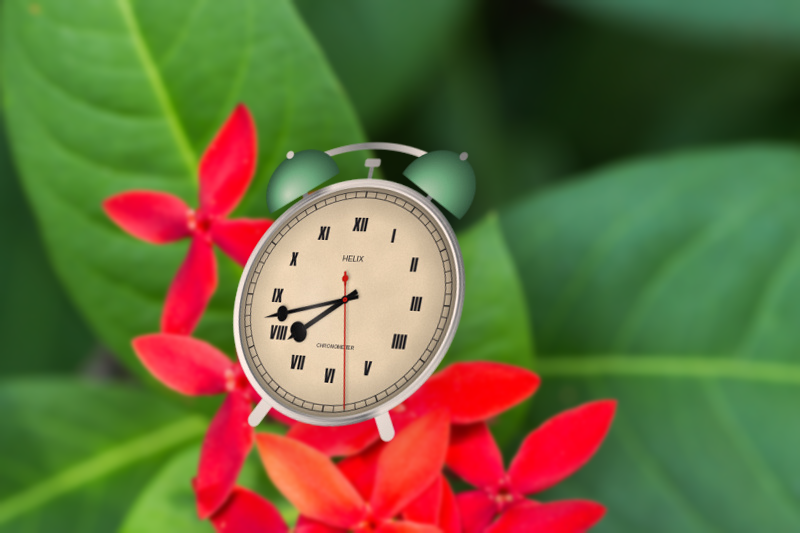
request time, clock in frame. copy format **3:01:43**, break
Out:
**7:42:28**
